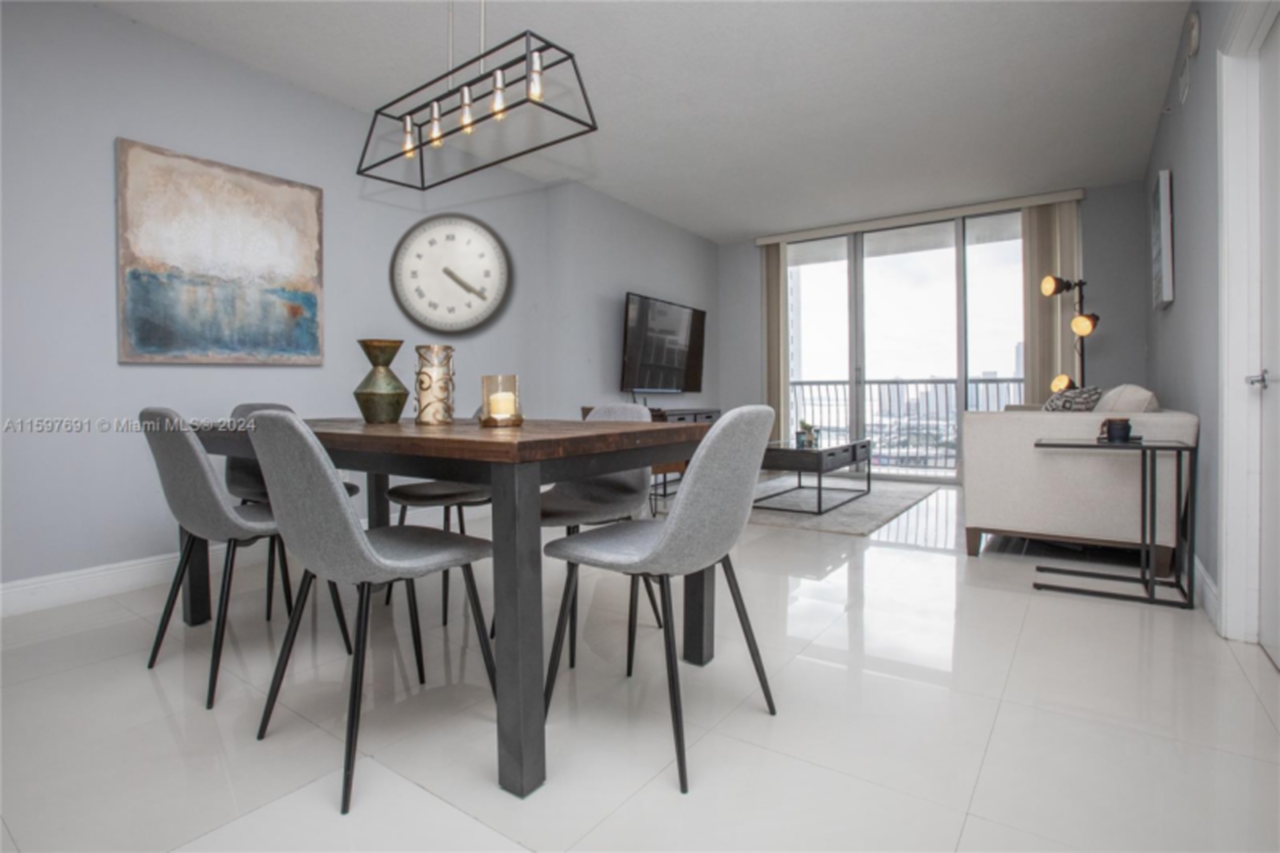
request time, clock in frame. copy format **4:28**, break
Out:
**4:21**
